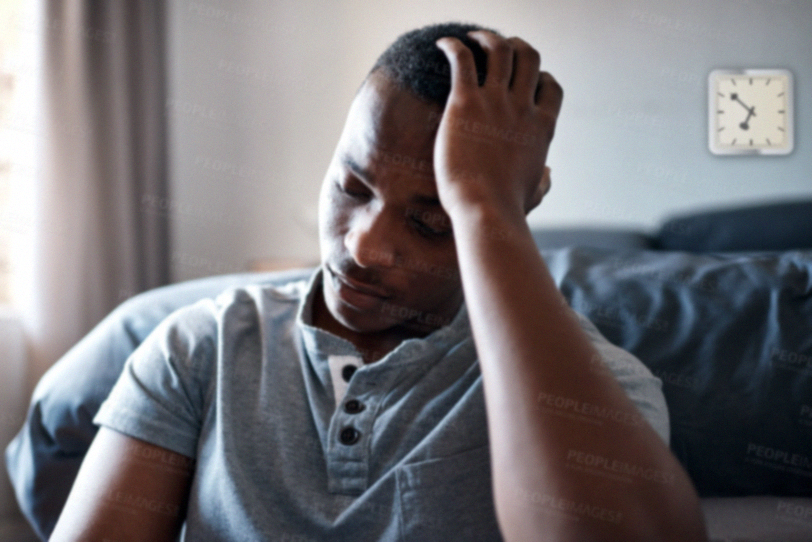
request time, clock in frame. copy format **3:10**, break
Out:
**6:52**
